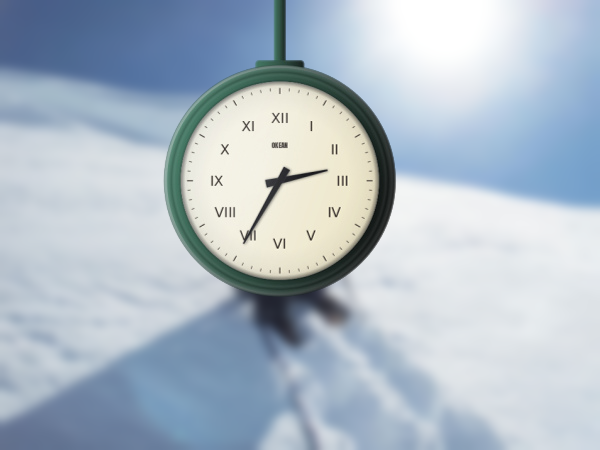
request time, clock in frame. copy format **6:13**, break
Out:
**2:35**
